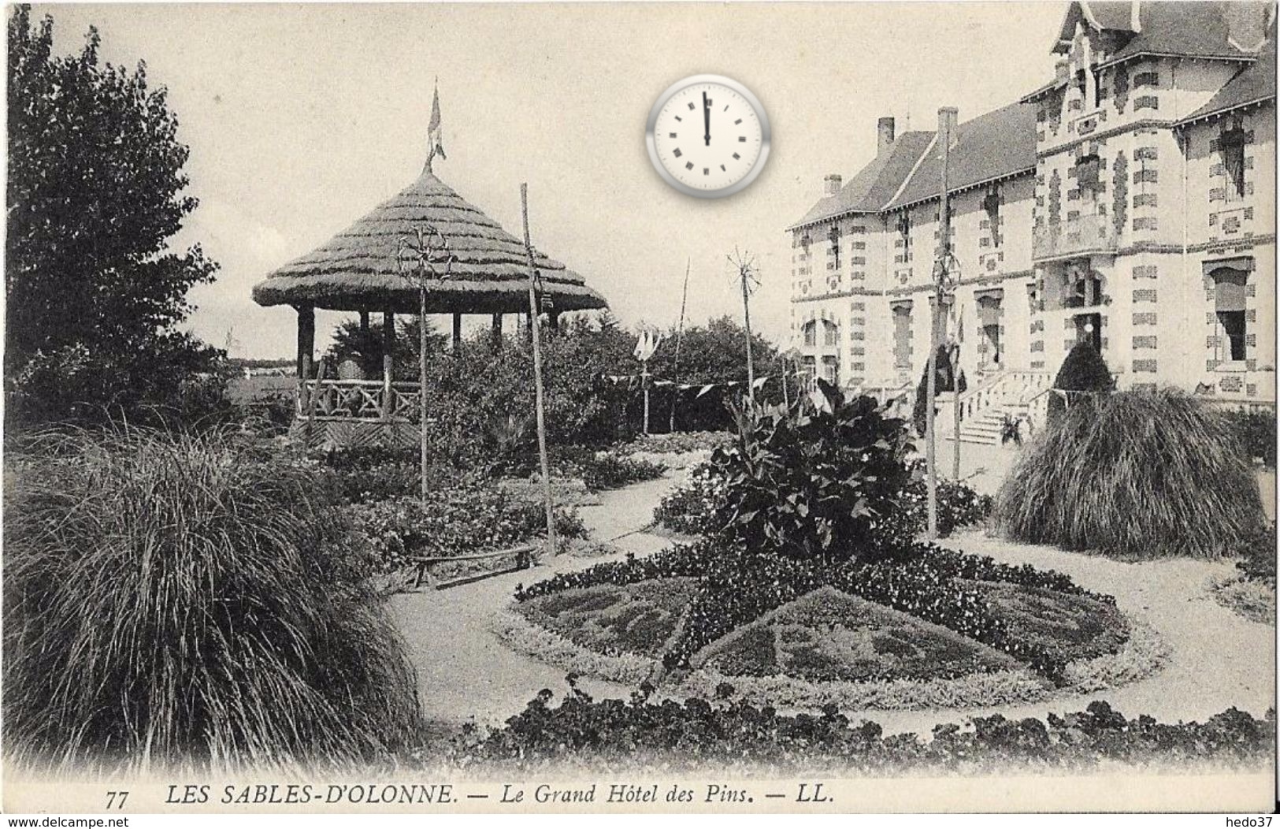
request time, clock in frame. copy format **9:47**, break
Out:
**11:59**
